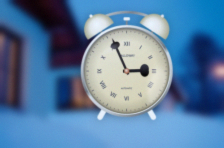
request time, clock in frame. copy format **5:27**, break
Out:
**2:56**
